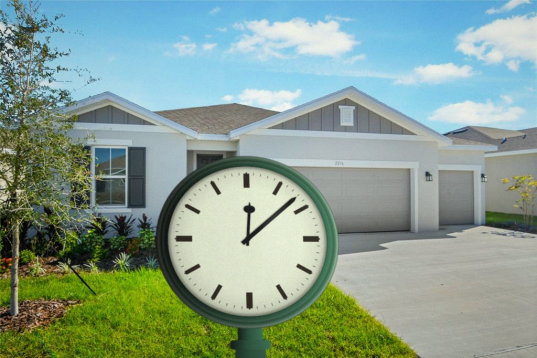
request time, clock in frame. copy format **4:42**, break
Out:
**12:08**
